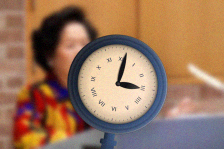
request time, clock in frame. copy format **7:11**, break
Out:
**3:01**
